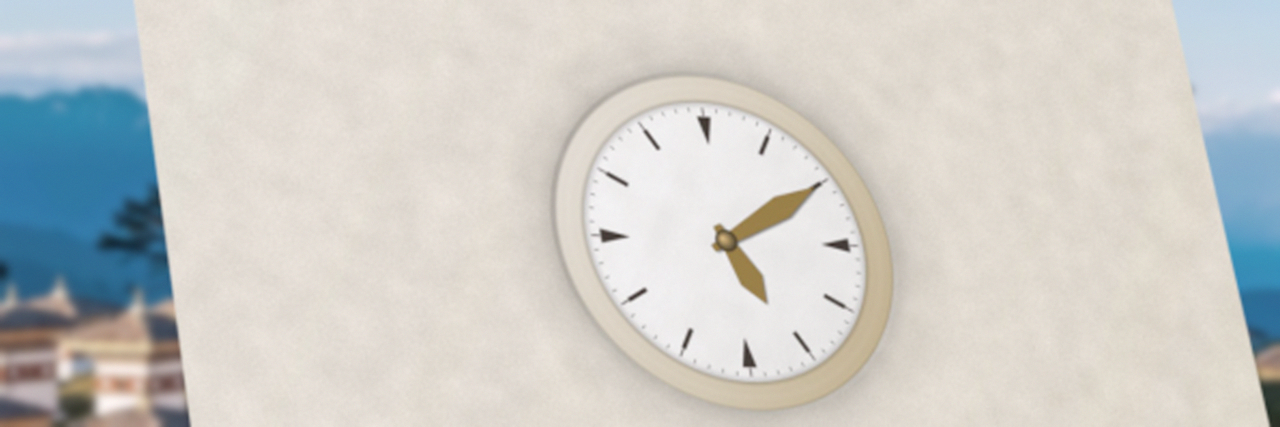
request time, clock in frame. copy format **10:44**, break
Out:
**5:10**
